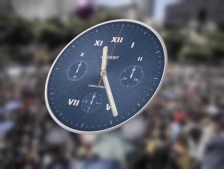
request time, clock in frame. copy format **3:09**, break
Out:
**11:24**
